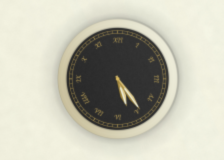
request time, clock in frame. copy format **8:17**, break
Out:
**5:24**
